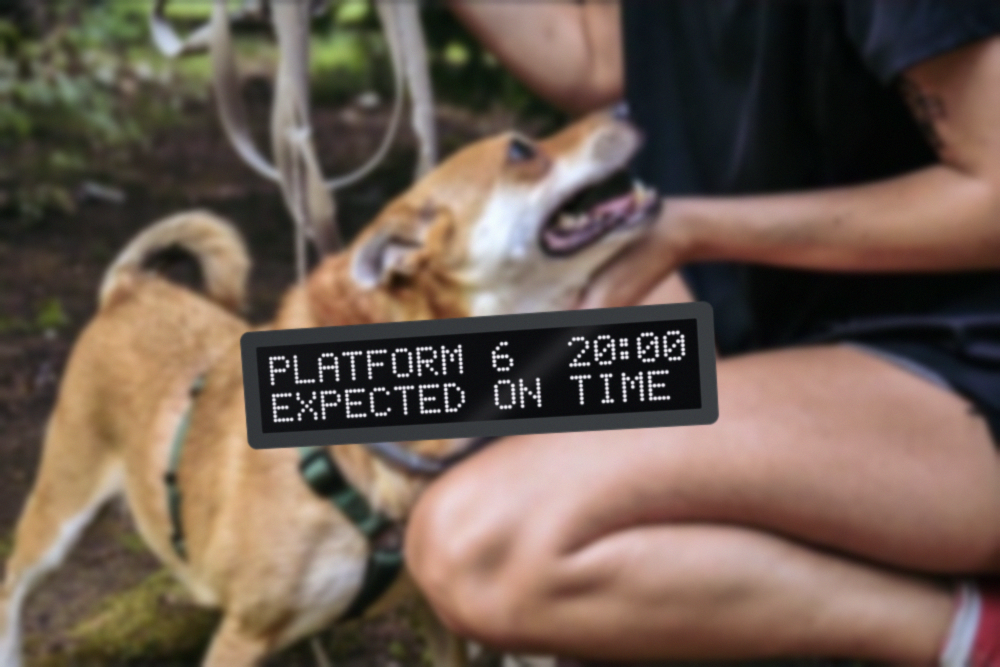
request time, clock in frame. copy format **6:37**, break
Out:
**20:00**
